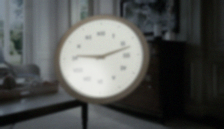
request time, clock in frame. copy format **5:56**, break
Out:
**9:12**
